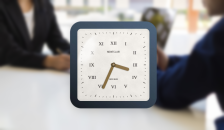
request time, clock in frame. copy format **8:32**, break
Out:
**3:34**
